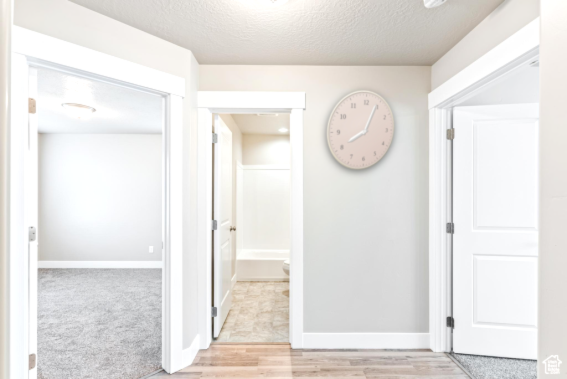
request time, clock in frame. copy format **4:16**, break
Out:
**8:04**
